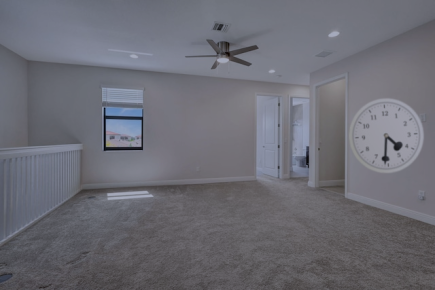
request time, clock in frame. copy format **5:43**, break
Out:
**4:31**
